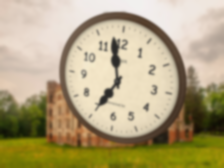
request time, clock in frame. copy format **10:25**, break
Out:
**6:58**
